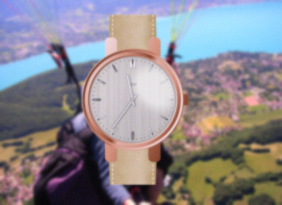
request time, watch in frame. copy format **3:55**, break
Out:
**11:36**
